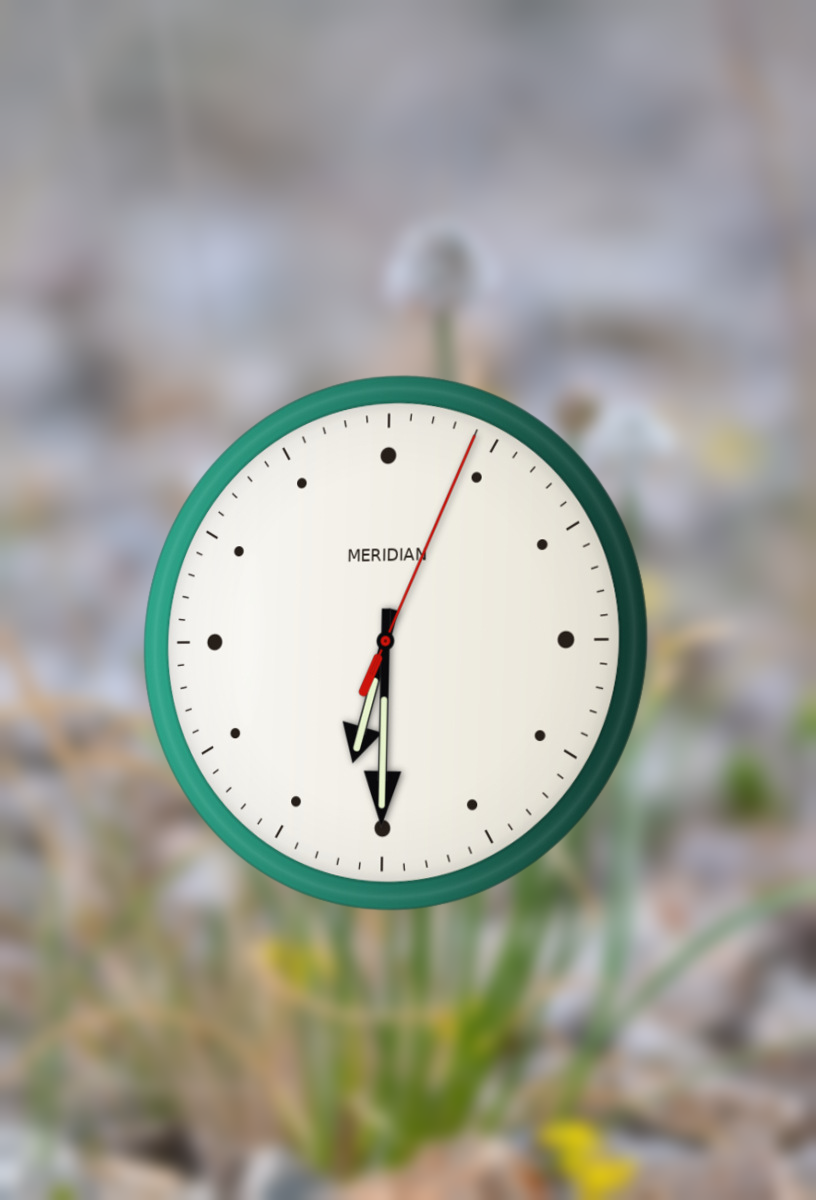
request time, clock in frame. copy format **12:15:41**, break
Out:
**6:30:04**
